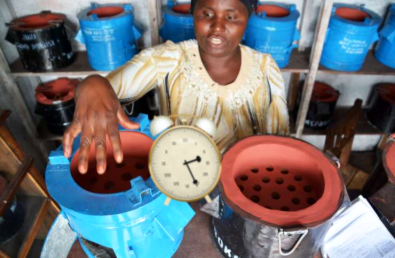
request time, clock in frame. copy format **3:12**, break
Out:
**2:26**
